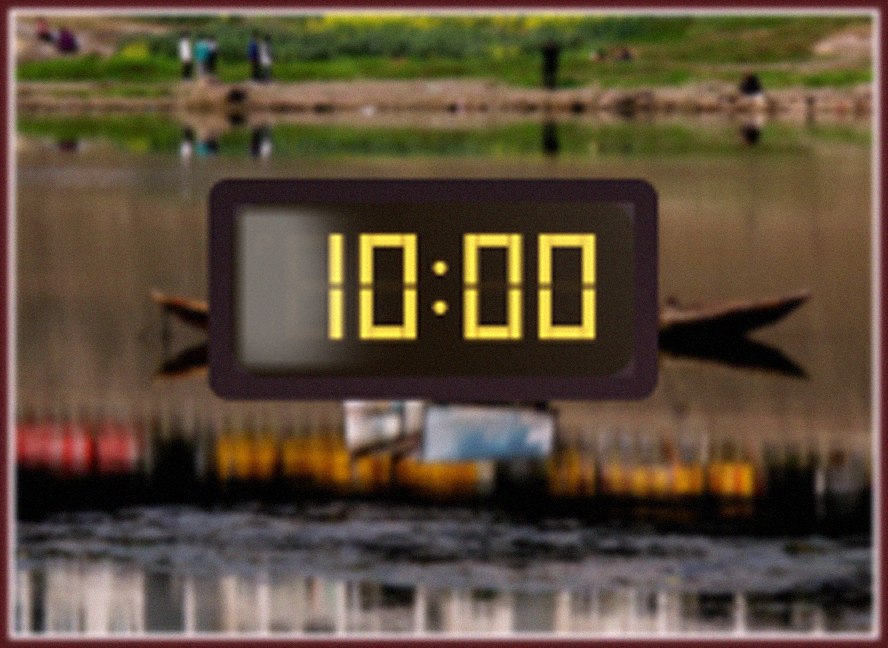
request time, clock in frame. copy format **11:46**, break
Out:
**10:00**
